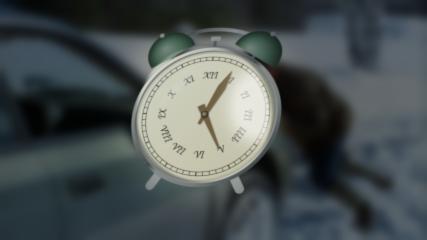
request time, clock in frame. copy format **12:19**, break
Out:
**5:04**
